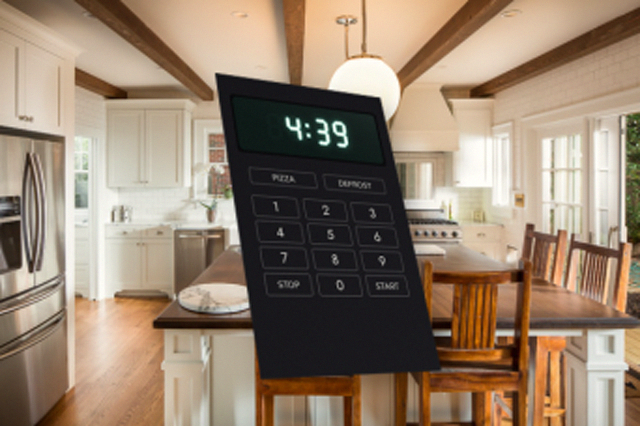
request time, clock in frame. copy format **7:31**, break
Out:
**4:39**
